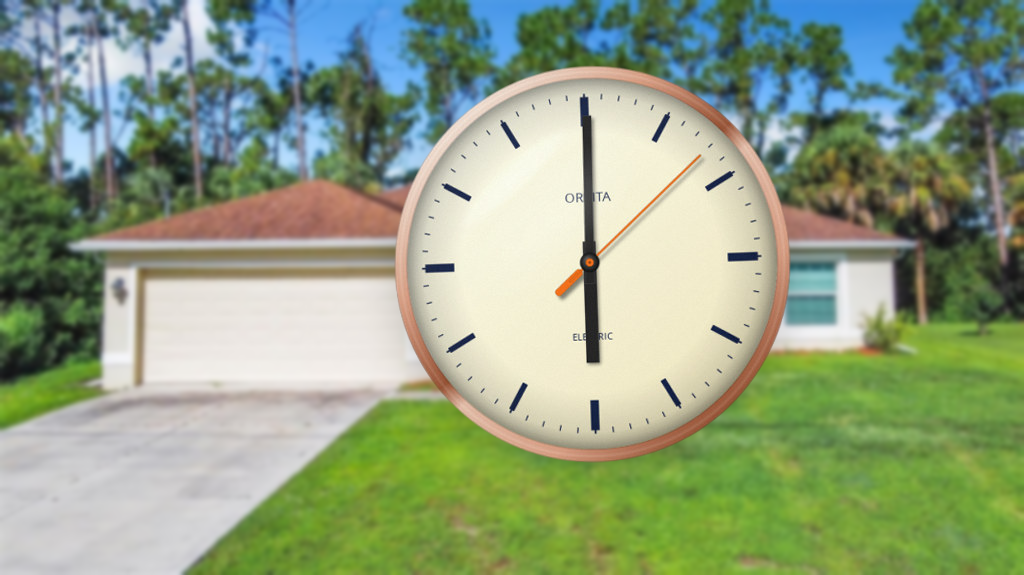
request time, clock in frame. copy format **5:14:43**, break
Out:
**6:00:08**
